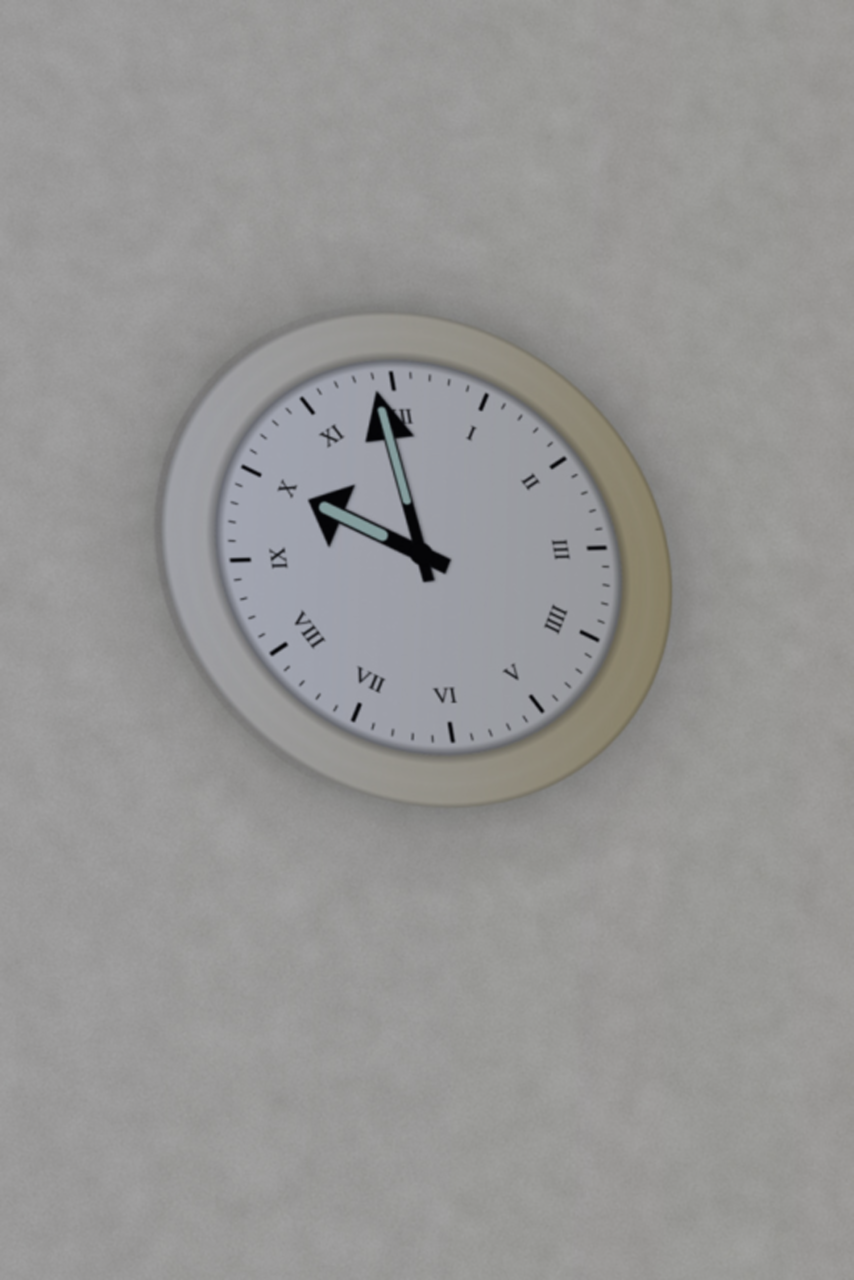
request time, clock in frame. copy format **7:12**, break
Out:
**9:59**
